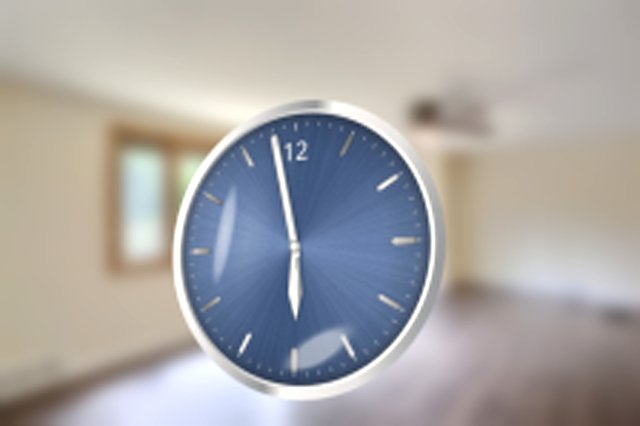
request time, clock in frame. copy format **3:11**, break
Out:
**5:58**
